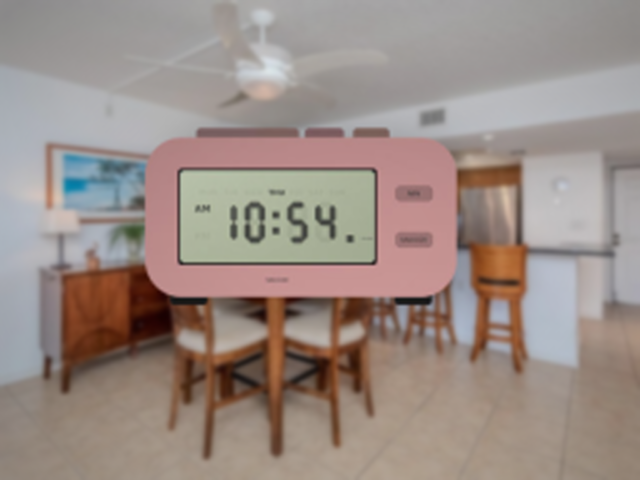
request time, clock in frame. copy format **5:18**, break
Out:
**10:54**
